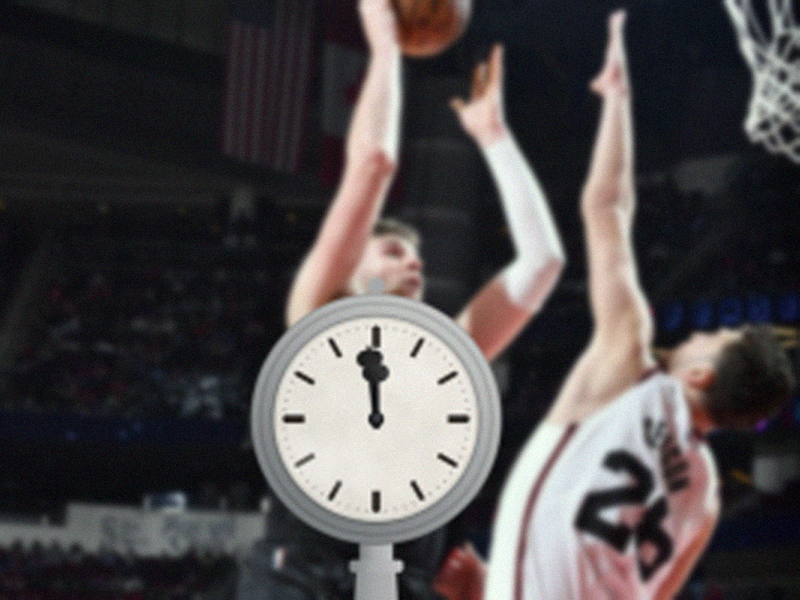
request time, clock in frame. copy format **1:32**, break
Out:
**11:59**
